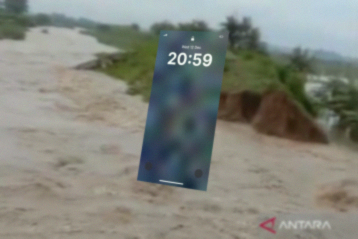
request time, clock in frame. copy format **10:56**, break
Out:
**20:59**
